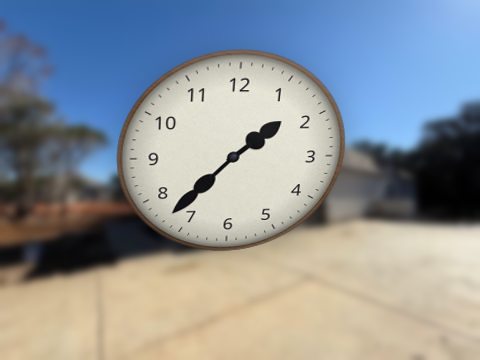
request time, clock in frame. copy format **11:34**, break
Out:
**1:37**
